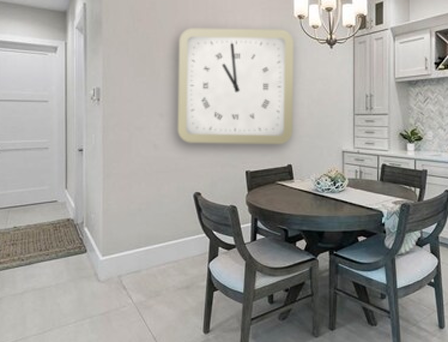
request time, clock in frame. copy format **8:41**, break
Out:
**10:59**
